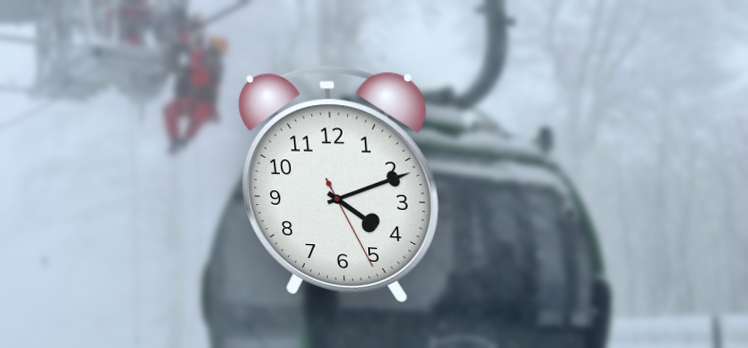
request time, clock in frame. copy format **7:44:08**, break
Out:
**4:11:26**
